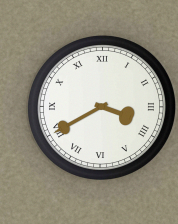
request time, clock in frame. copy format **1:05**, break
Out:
**3:40**
